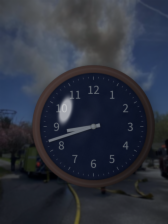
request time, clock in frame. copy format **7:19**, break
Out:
**8:42**
